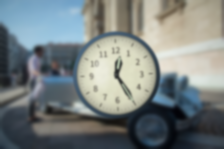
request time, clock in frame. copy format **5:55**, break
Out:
**12:25**
